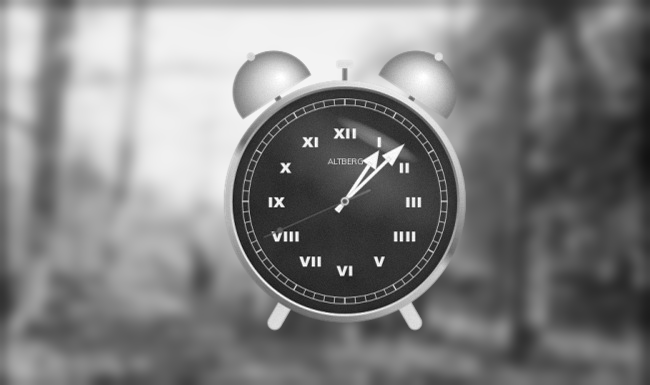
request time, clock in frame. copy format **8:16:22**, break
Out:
**1:07:41**
